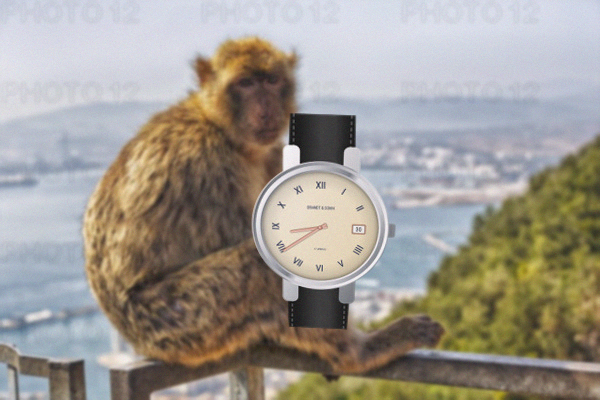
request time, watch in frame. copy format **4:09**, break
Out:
**8:39**
